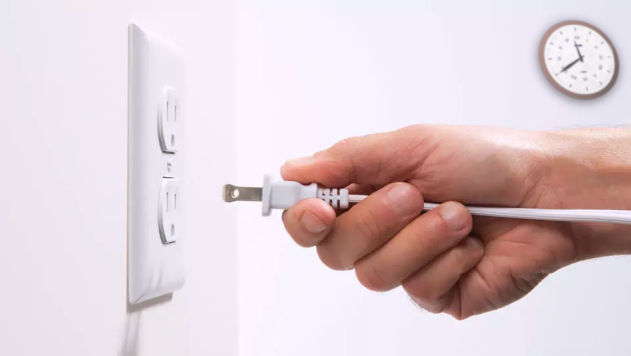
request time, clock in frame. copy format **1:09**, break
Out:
**11:40**
